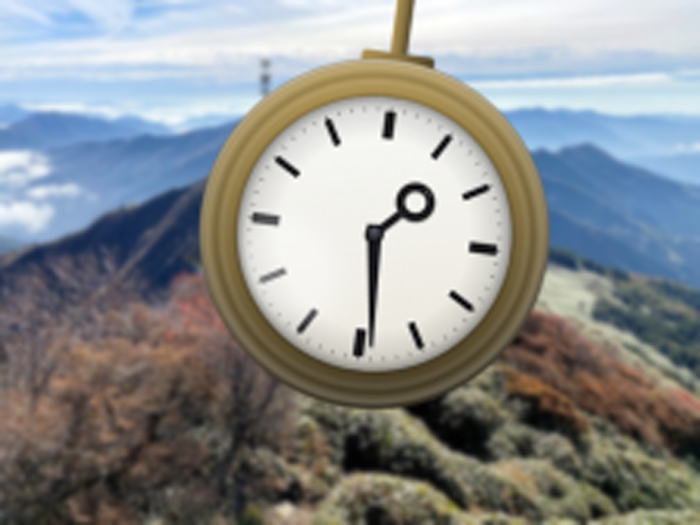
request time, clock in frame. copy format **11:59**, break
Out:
**1:29**
